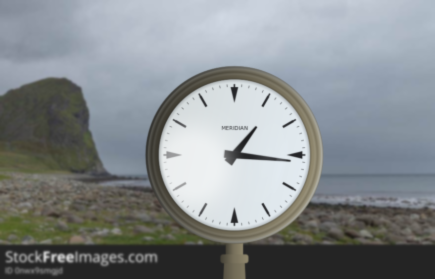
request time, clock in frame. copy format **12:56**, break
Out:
**1:16**
